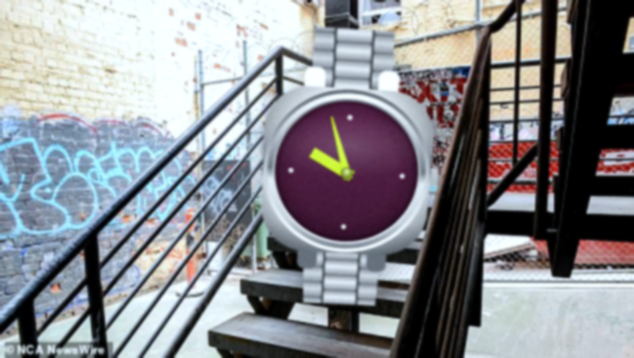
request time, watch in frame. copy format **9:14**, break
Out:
**9:57**
